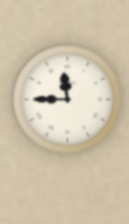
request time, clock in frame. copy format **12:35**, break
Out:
**11:45**
